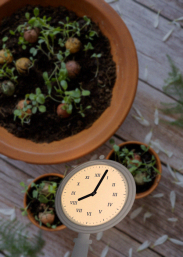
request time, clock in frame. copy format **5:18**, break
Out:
**8:03**
